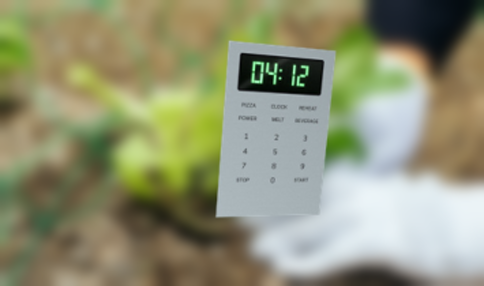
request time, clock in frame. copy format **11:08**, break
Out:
**4:12**
